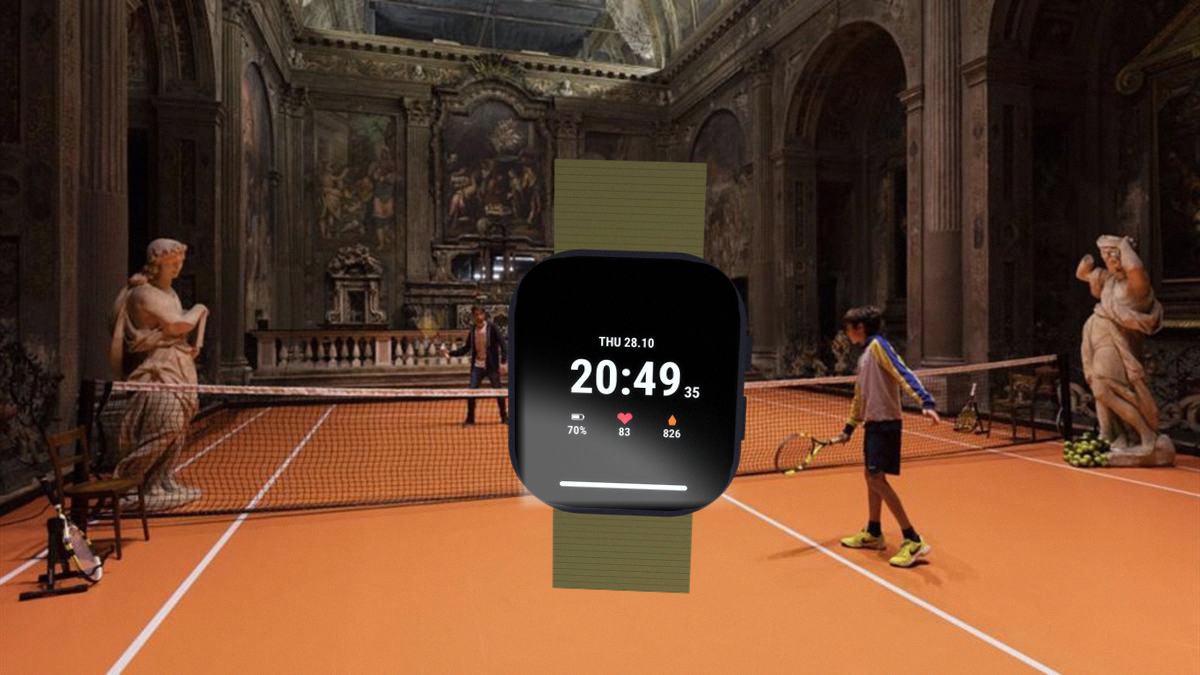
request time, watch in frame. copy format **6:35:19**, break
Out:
**20:49:35**
